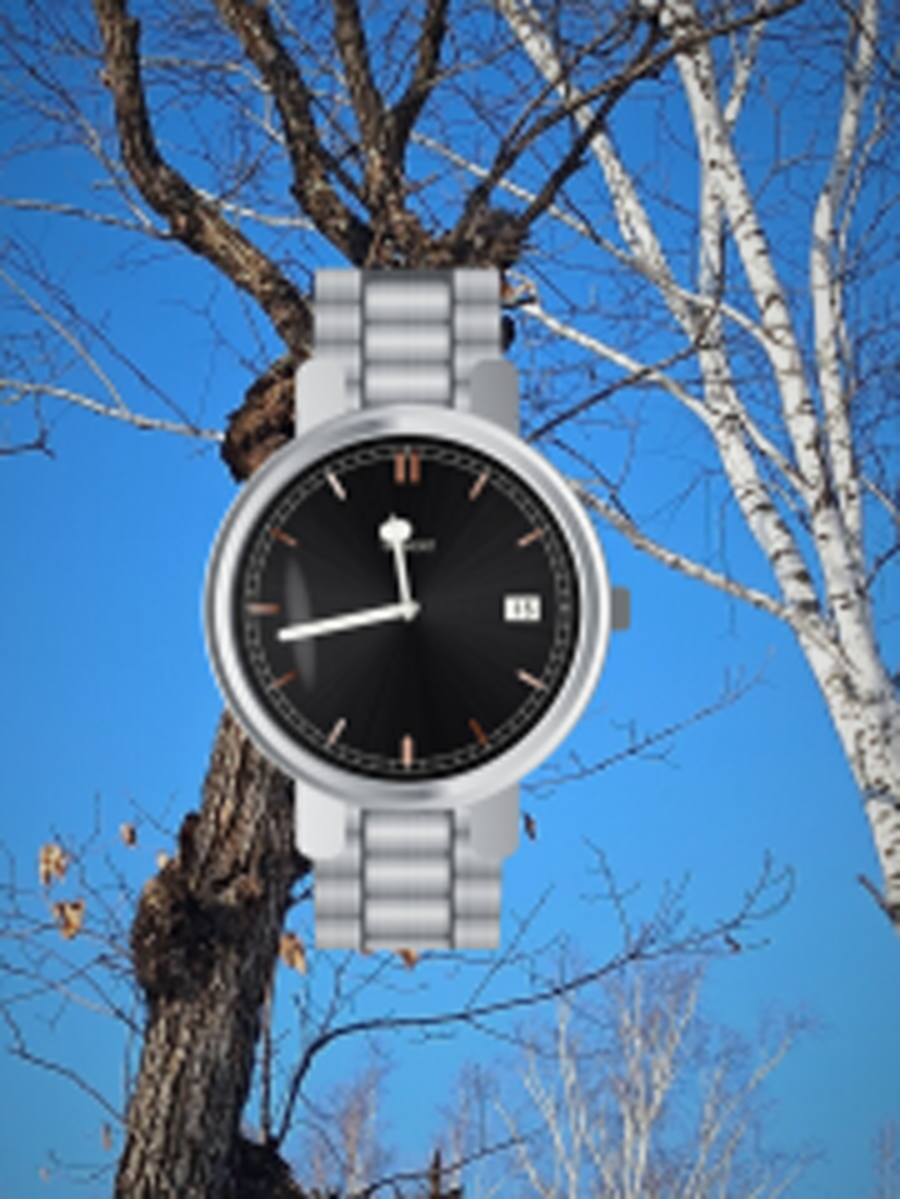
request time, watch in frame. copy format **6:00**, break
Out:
**11:43**
